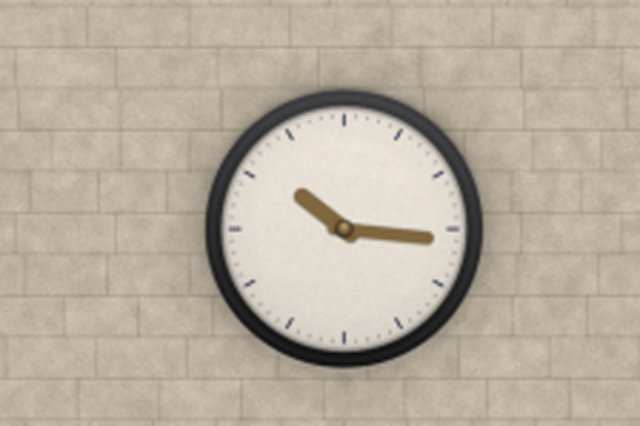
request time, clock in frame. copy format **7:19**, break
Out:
**10:16**
